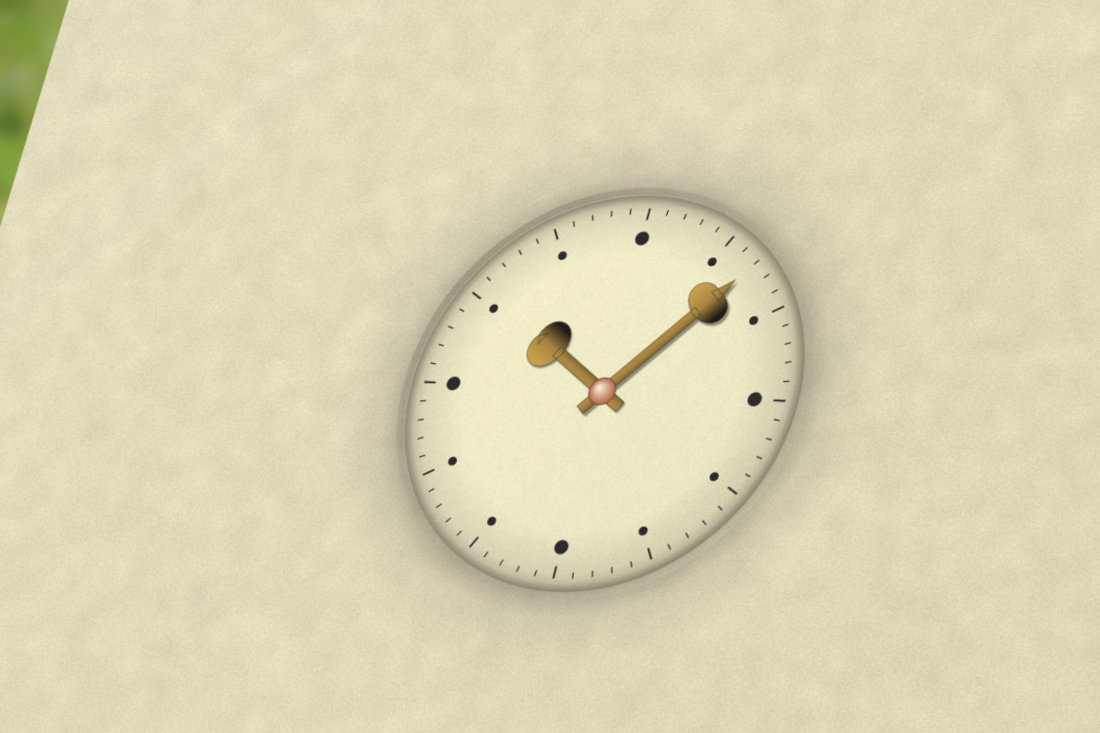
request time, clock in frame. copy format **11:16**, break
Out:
**10:07**
